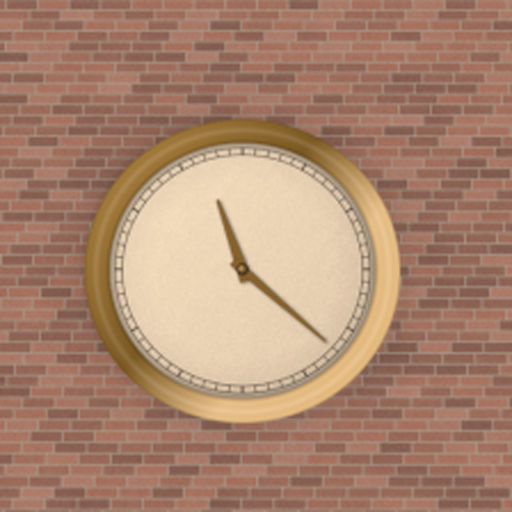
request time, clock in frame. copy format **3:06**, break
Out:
**11:22**
